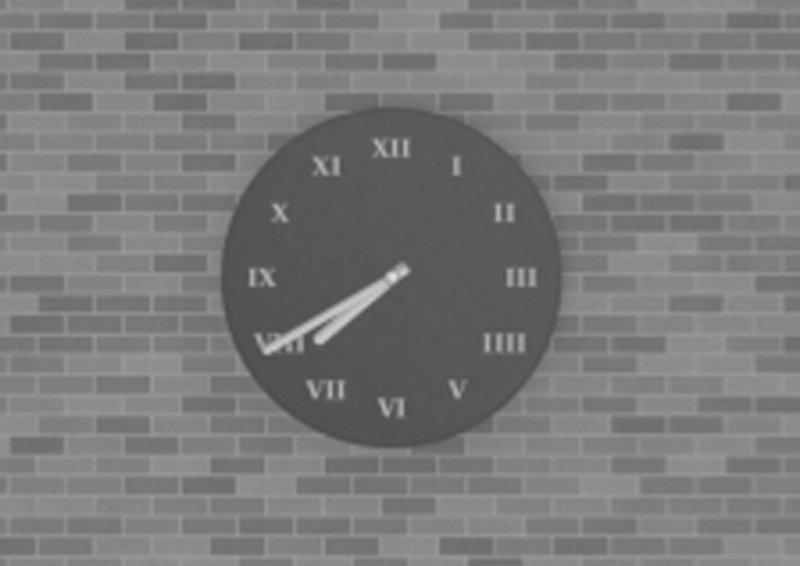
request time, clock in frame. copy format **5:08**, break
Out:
**7:40**
